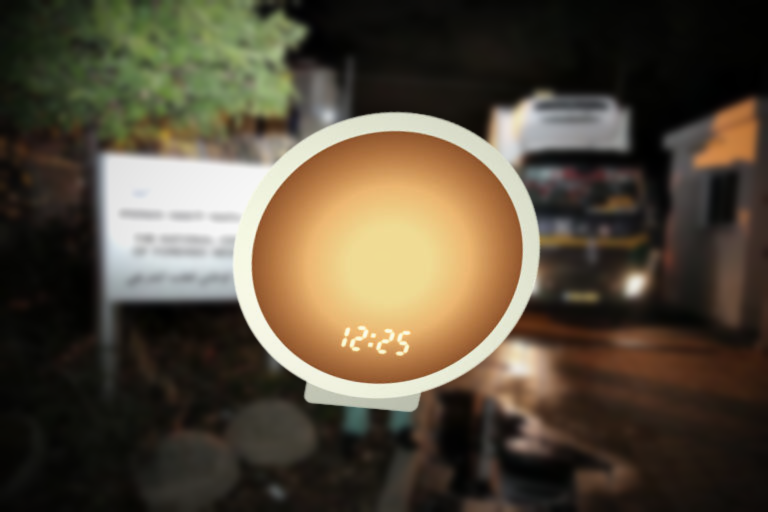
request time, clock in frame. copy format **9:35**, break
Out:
**12:25**
